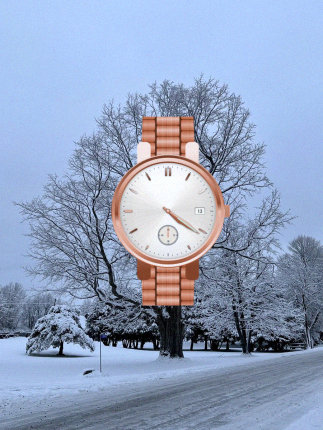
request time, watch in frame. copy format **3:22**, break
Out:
**4:21**
